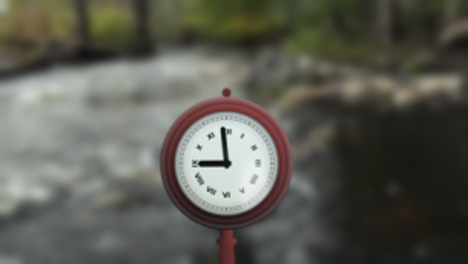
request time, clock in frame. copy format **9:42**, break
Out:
**8:59**
